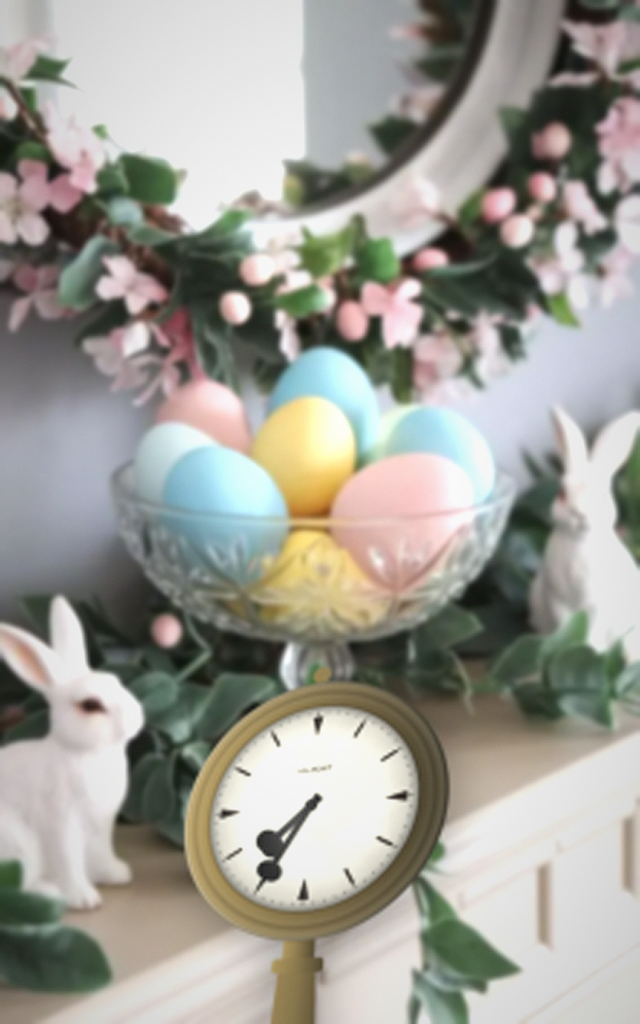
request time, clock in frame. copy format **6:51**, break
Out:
**7:35**
